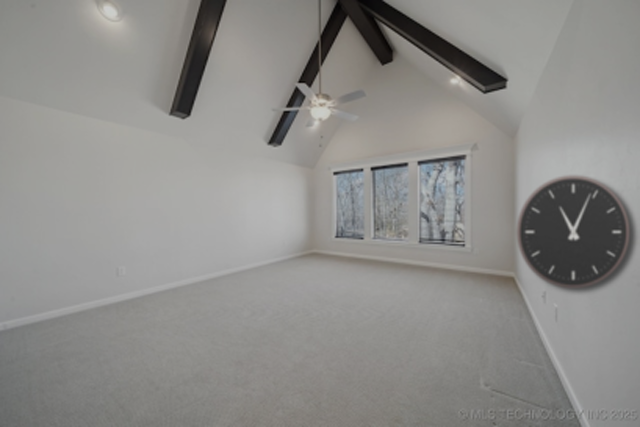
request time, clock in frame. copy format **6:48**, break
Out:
**11:04**
